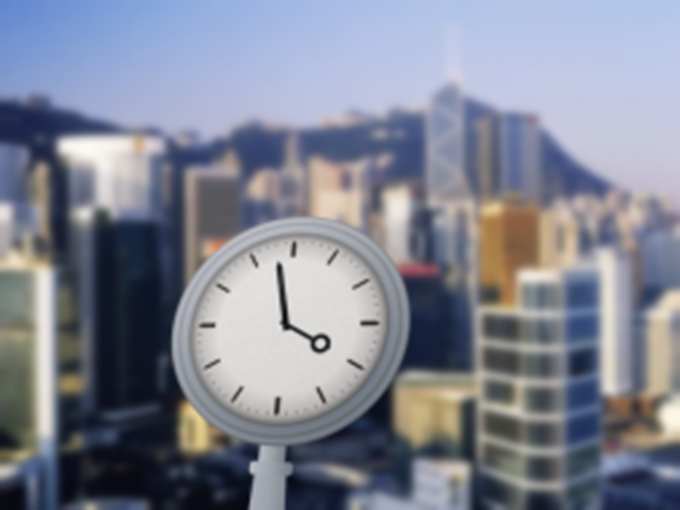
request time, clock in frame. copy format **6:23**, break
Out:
**3:58**
